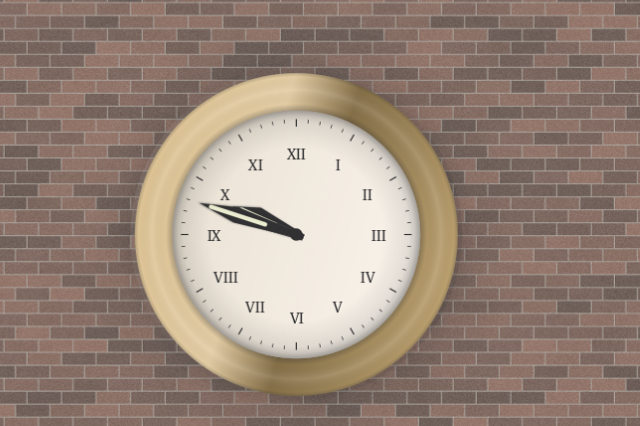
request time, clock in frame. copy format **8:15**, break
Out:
**9:48**
